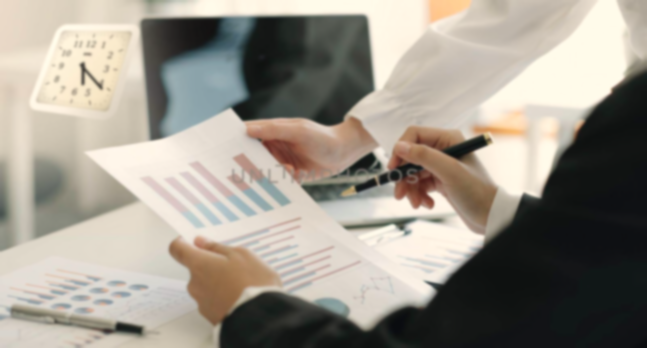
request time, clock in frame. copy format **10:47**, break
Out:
**5:21**
